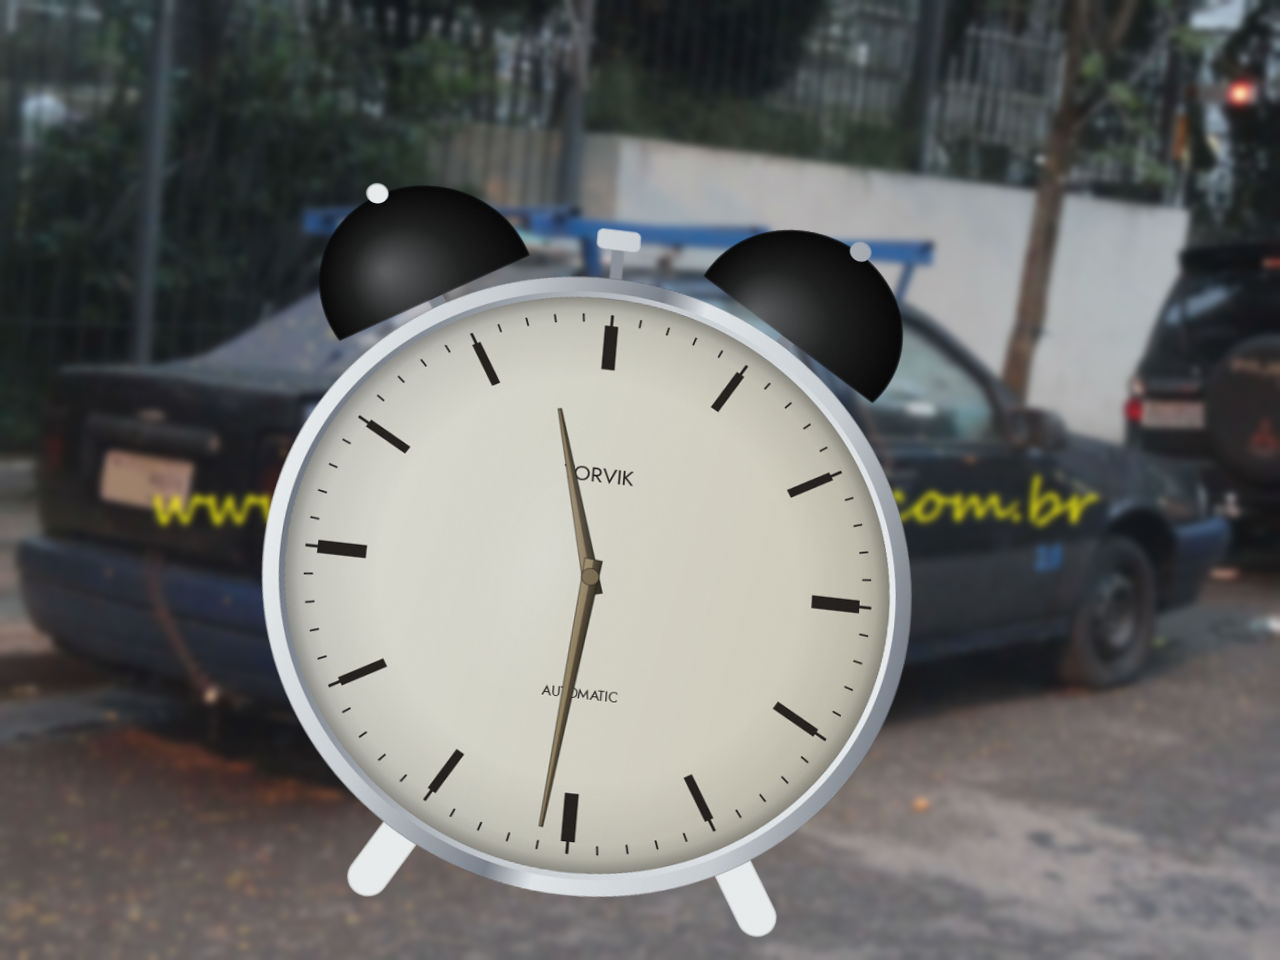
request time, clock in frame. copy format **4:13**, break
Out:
**11:31**
